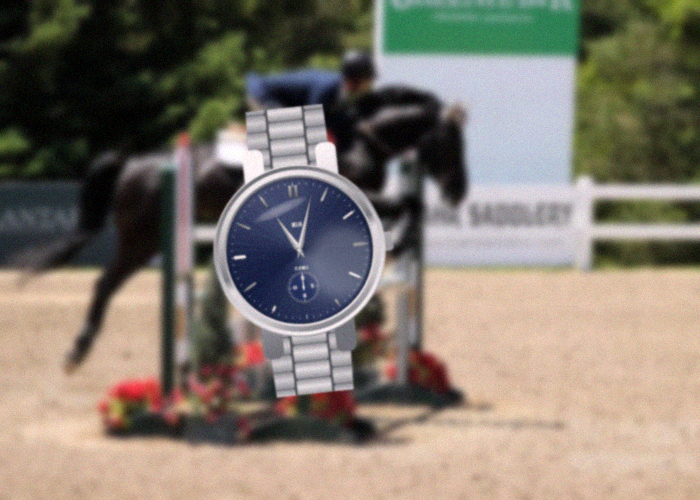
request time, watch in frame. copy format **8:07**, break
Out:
**11:03**
